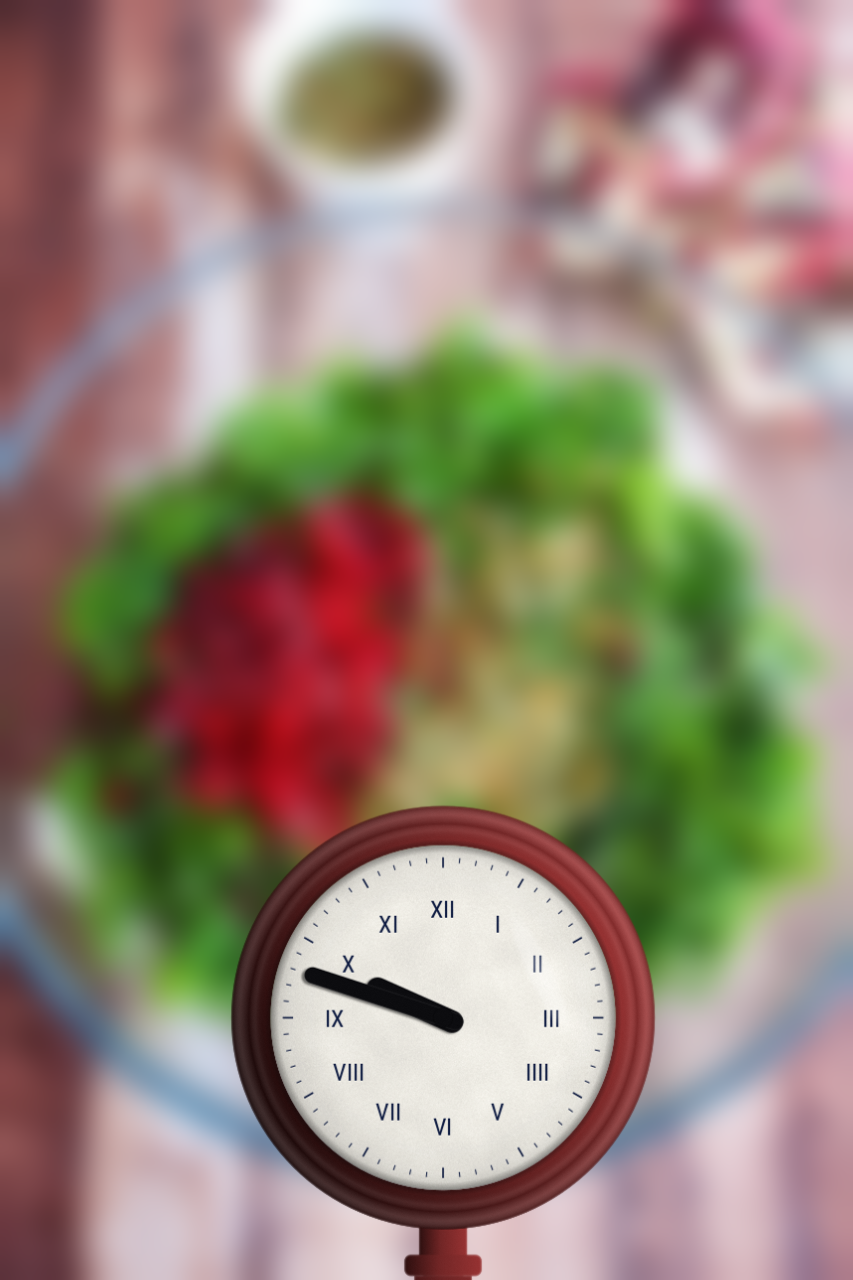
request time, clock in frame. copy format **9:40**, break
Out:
**9:48**
